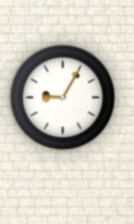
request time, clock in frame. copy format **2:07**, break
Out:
**9:05**
